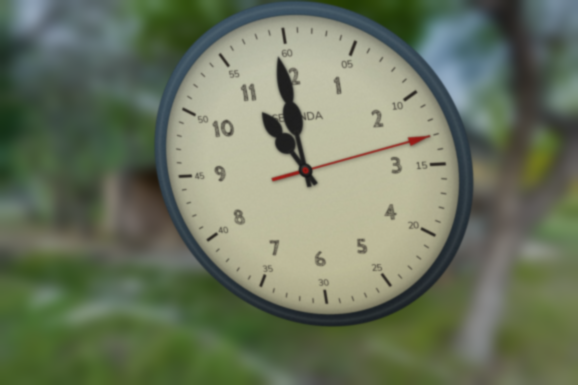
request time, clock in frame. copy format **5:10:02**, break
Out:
**10:59:13**
